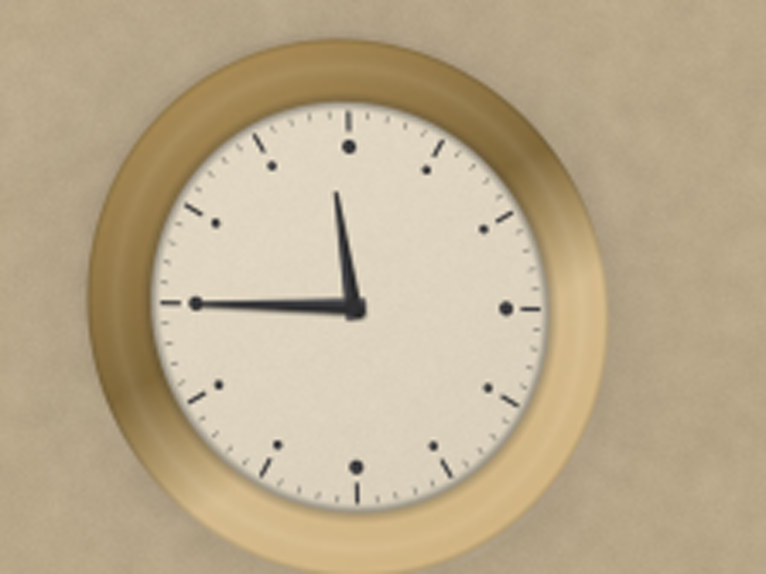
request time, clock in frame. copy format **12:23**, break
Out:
**11:45**
